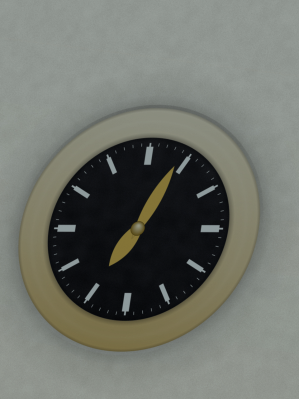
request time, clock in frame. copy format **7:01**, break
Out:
**7:04**
